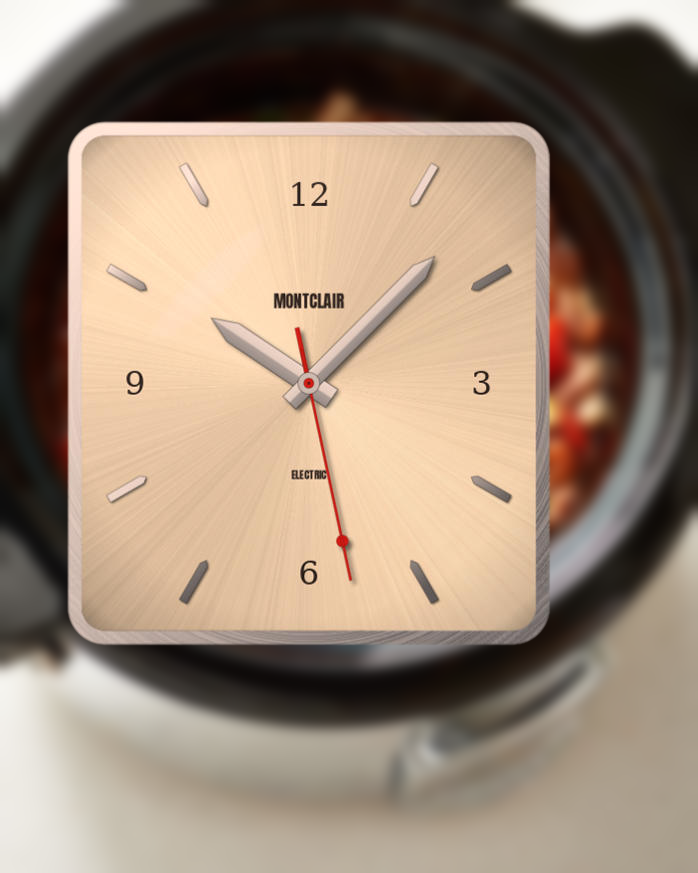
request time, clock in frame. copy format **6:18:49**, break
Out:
**10:07:28**
